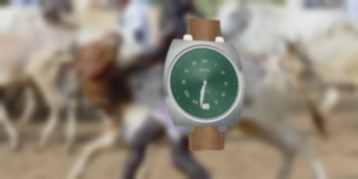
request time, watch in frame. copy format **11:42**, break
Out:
**6:32**
